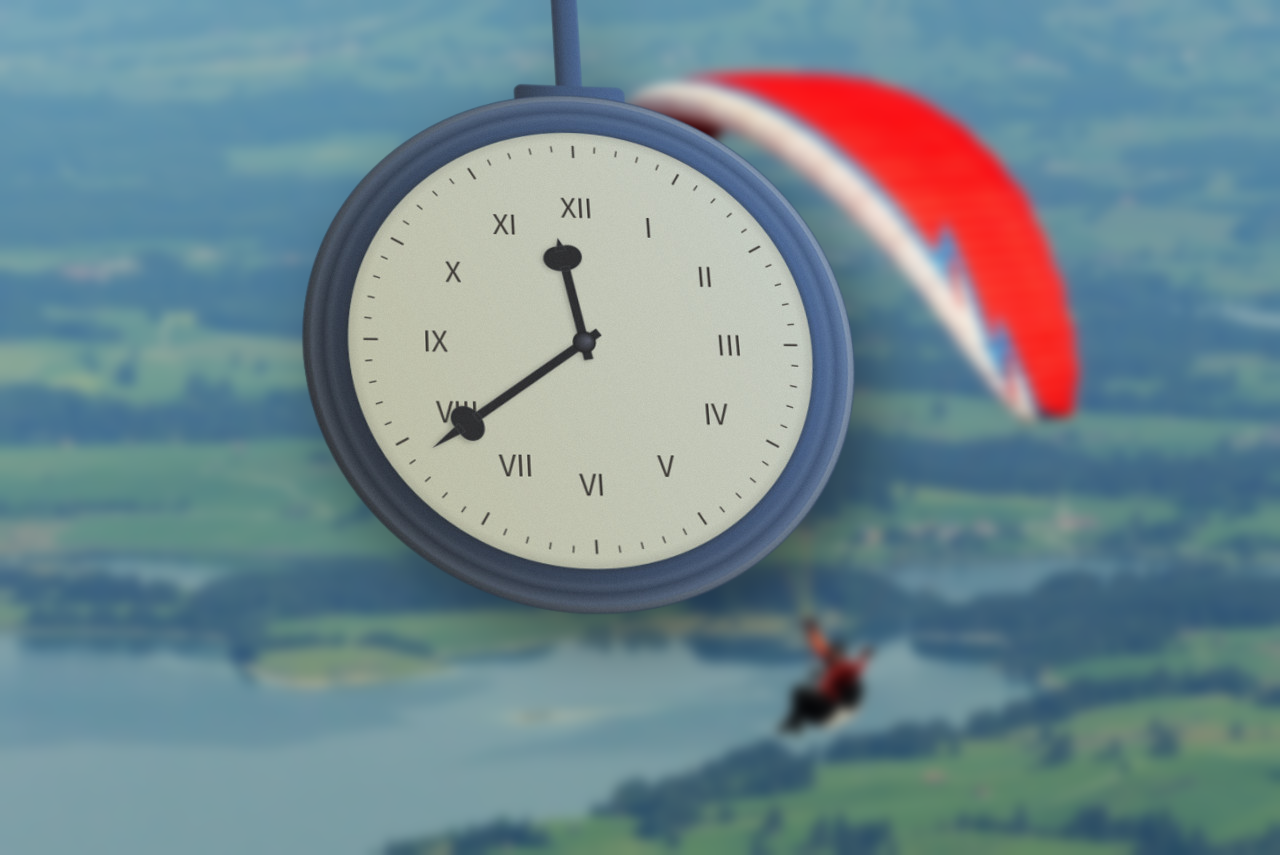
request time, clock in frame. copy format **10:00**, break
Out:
**11:39**
